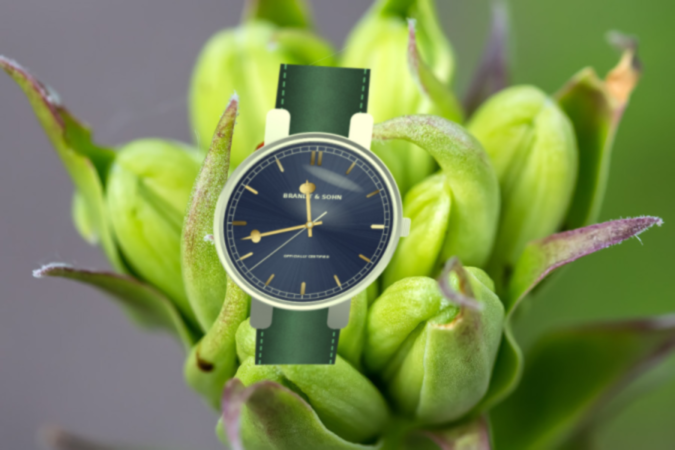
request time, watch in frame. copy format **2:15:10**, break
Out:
**11:42:38**
